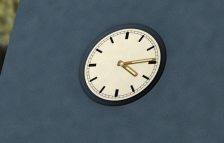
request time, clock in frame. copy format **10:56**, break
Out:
**4:14**
